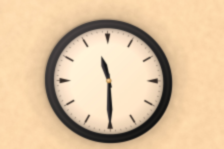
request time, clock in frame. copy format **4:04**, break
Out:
**11:30**
